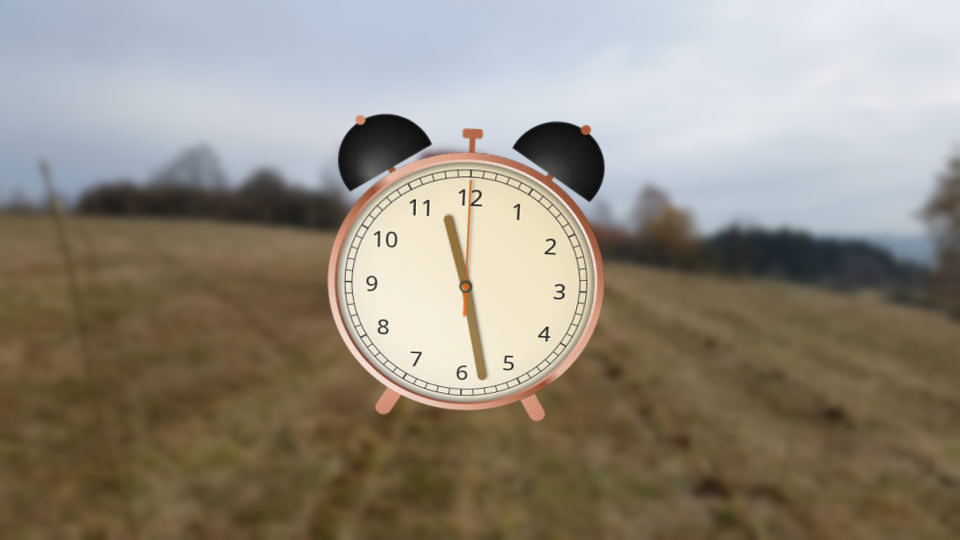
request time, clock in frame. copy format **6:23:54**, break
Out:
**11:28:00**
